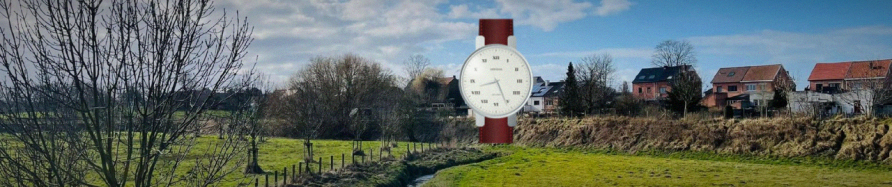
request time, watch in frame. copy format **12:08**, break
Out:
**8:26**
